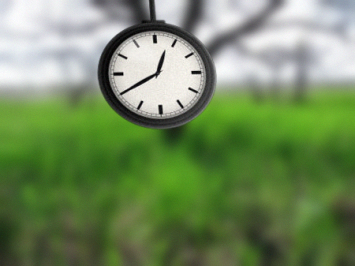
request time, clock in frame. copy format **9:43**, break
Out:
**12:40**
